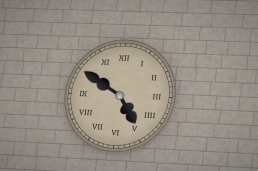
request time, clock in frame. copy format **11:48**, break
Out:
**4:50**
